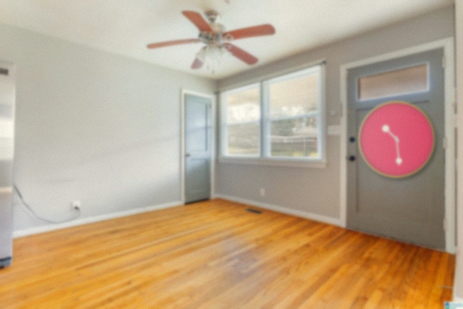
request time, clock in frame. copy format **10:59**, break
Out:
**10:29**
